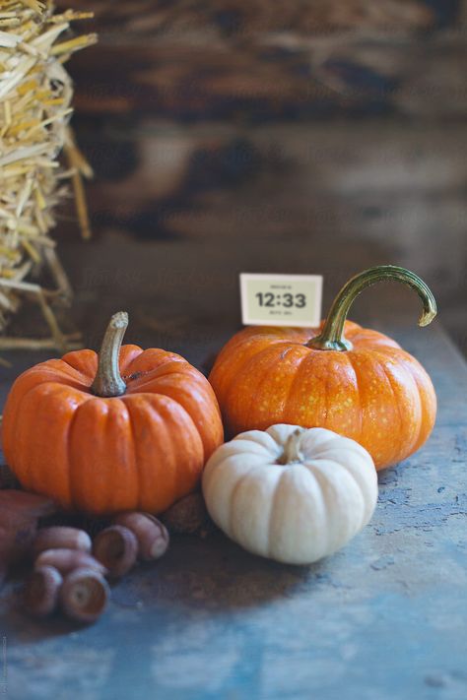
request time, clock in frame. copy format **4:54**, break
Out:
**12:33**
